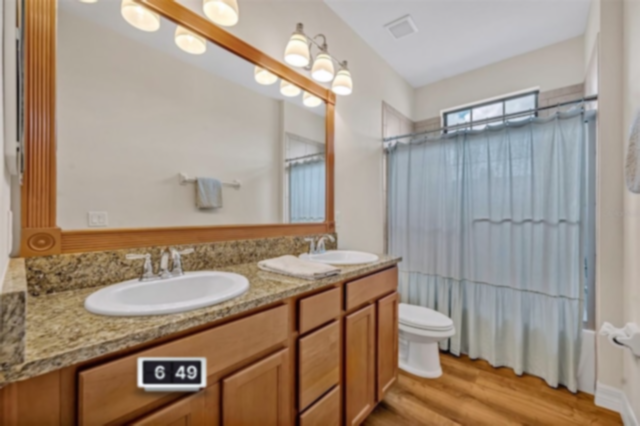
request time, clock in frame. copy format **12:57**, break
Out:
**6:49**
